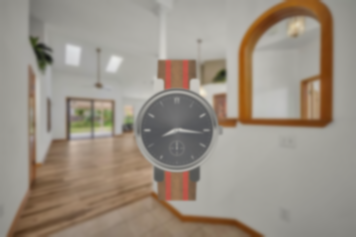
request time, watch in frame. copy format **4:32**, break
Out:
**8:16**
